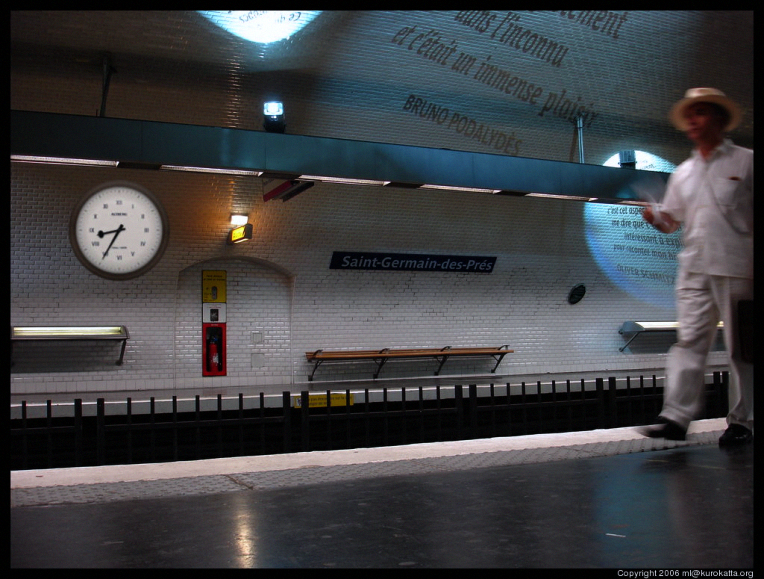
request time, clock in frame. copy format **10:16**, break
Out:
**8:35**
